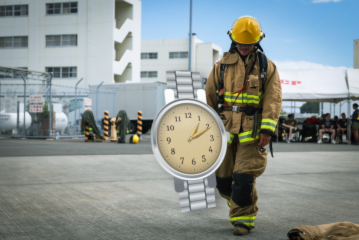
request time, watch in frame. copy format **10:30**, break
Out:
**1:11**
